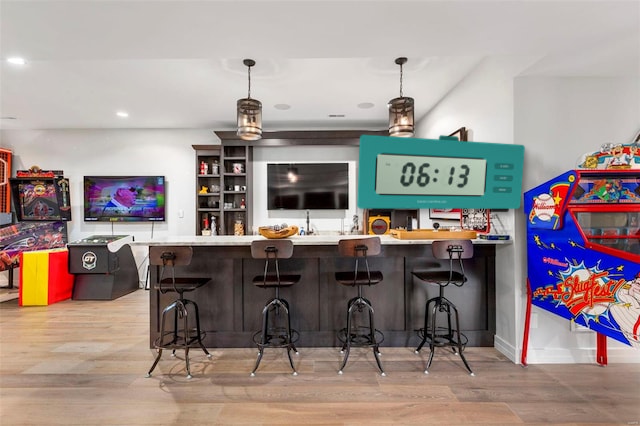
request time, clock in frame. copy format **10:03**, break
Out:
**6:13**
